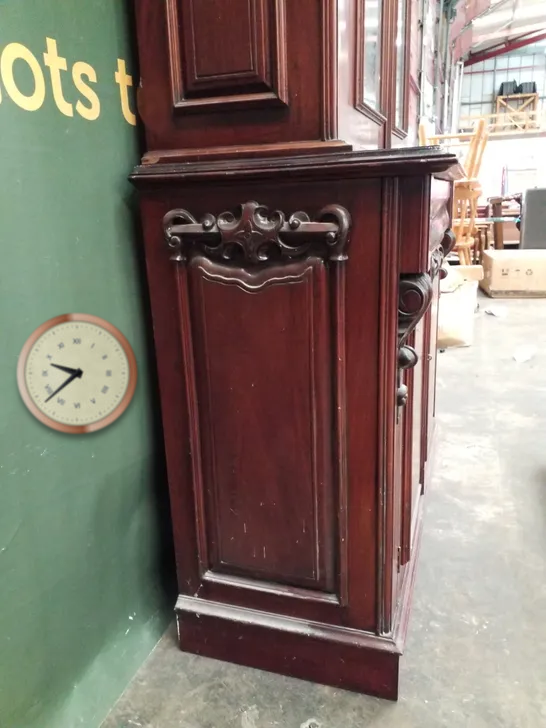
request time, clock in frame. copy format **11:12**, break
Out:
**9:38**
